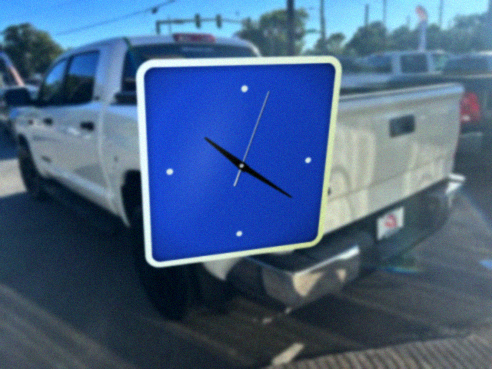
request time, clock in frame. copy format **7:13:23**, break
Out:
**10:21:03**
